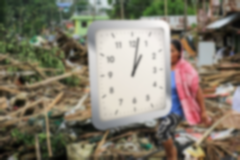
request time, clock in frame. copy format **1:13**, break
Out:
**1:02**
